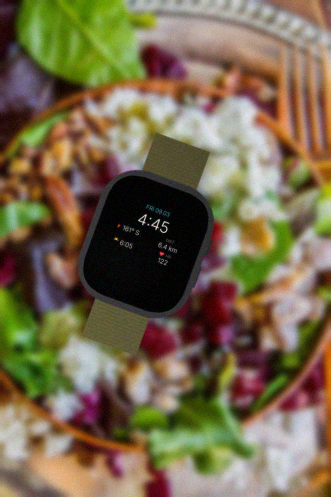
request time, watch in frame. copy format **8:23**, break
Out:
**4:45**
